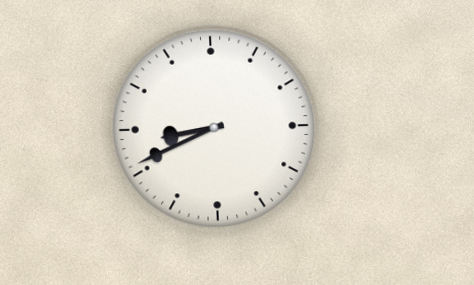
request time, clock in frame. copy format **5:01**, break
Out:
**8:41**
